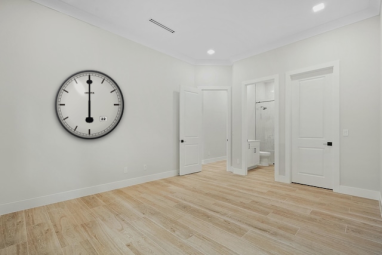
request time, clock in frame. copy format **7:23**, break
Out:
**6:00**
